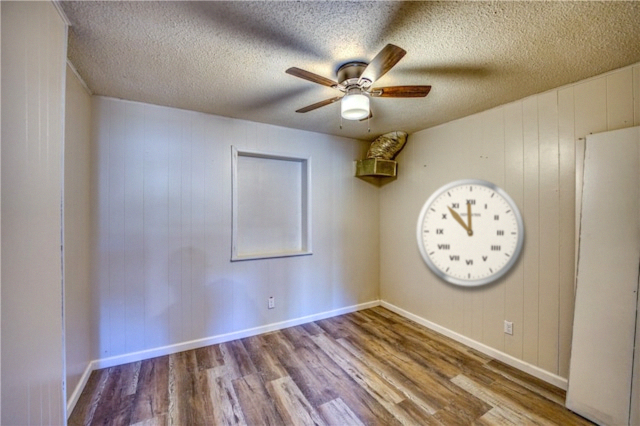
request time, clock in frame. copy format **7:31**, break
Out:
**11:53**
